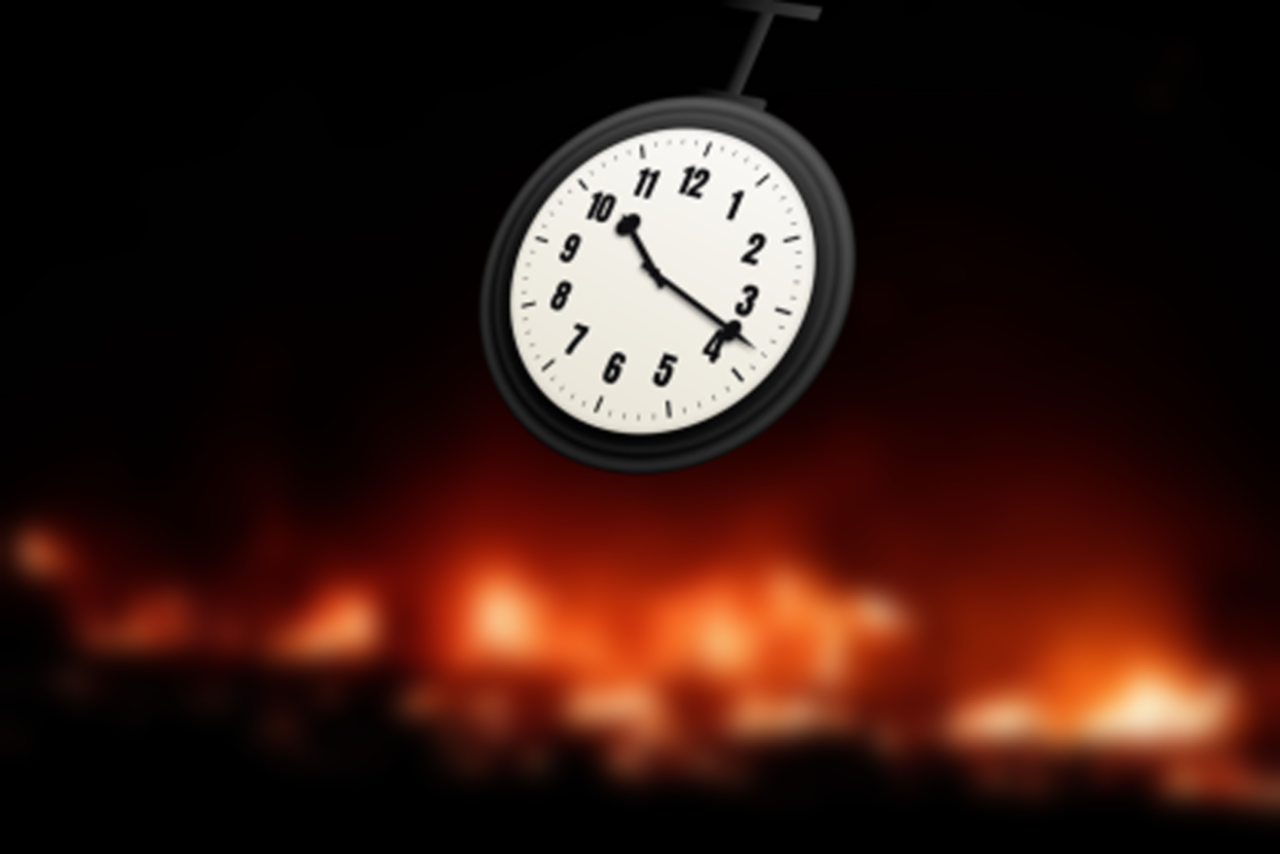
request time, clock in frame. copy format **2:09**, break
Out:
**10:18**
